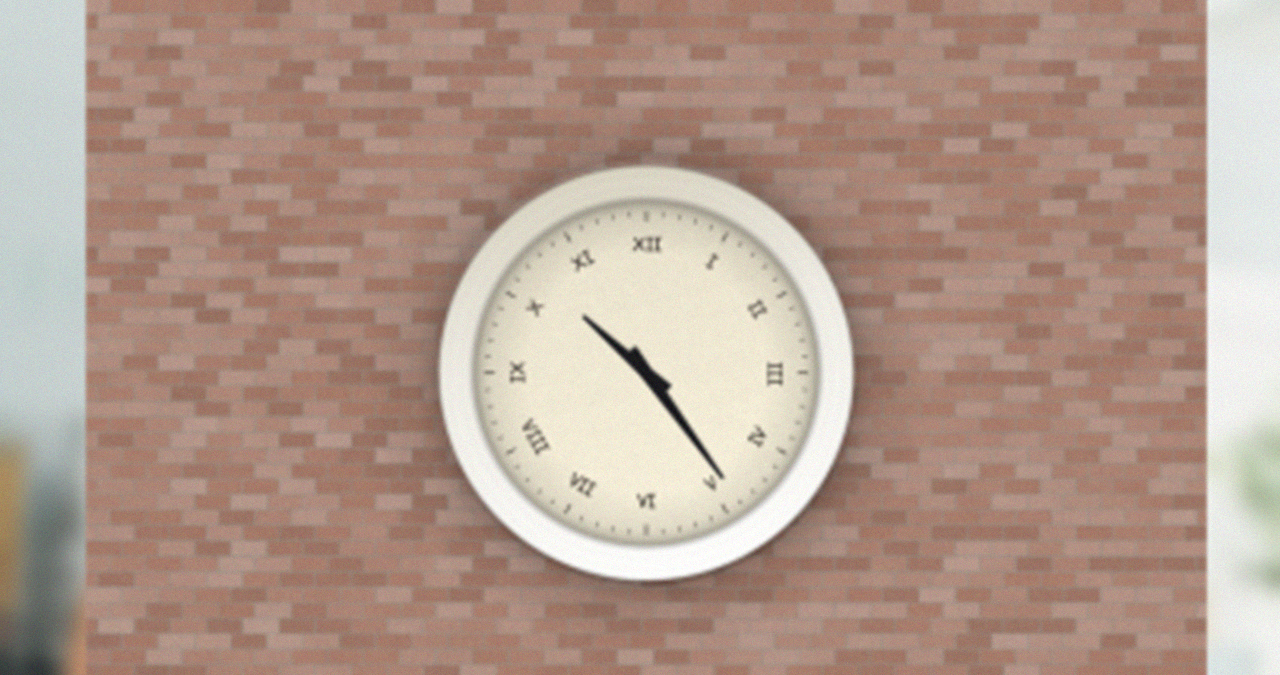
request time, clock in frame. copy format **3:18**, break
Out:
**10:24**
